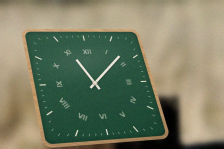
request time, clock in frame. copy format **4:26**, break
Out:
**11:08**
